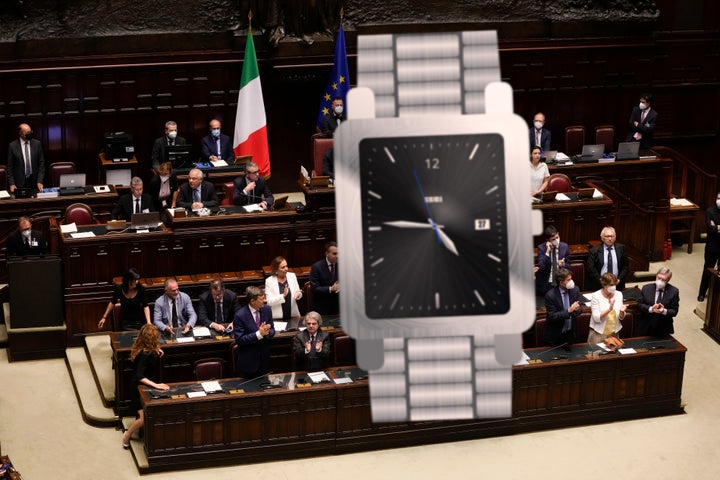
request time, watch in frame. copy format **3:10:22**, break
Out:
**4:45:57**
